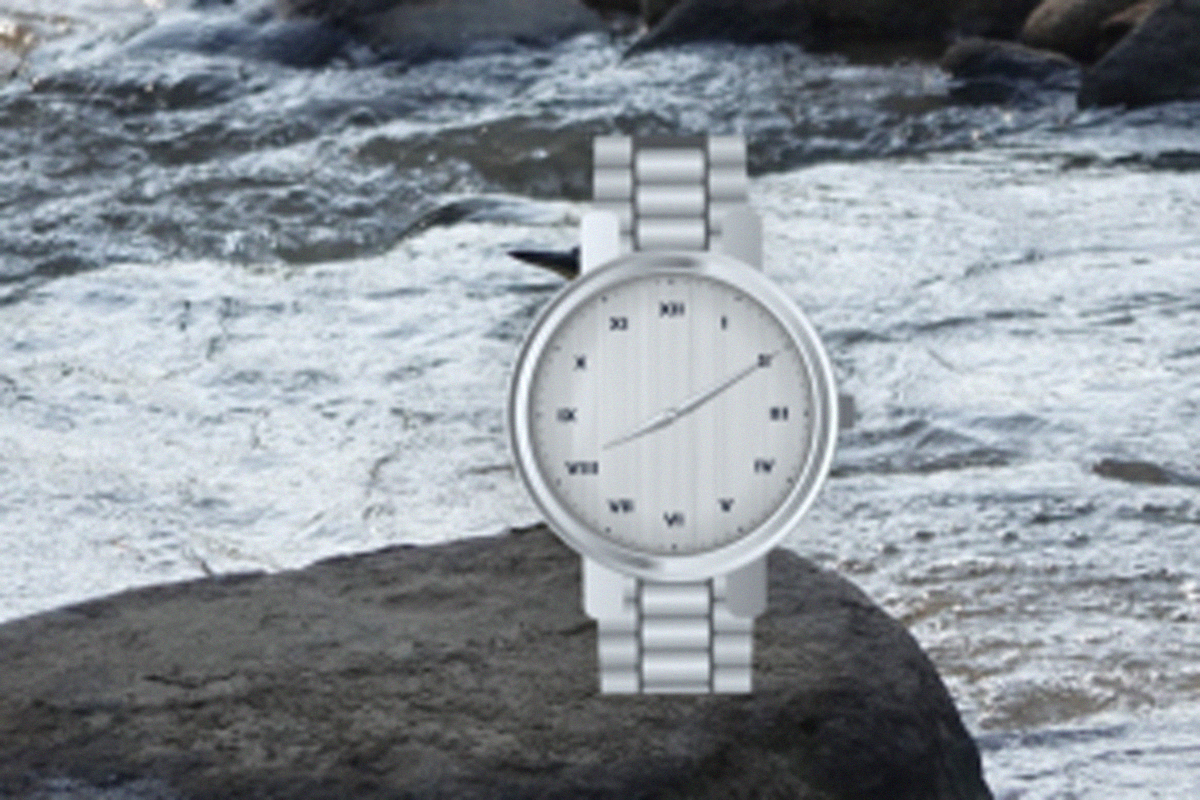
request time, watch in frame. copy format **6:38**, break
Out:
**8:10**
